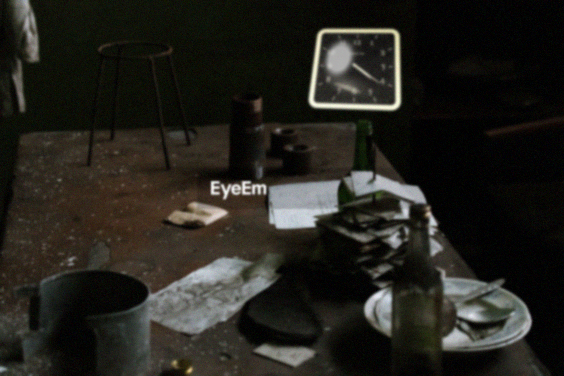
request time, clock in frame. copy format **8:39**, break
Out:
**4:21**
